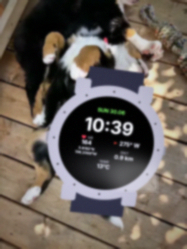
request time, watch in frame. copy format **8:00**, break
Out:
**10:39**
